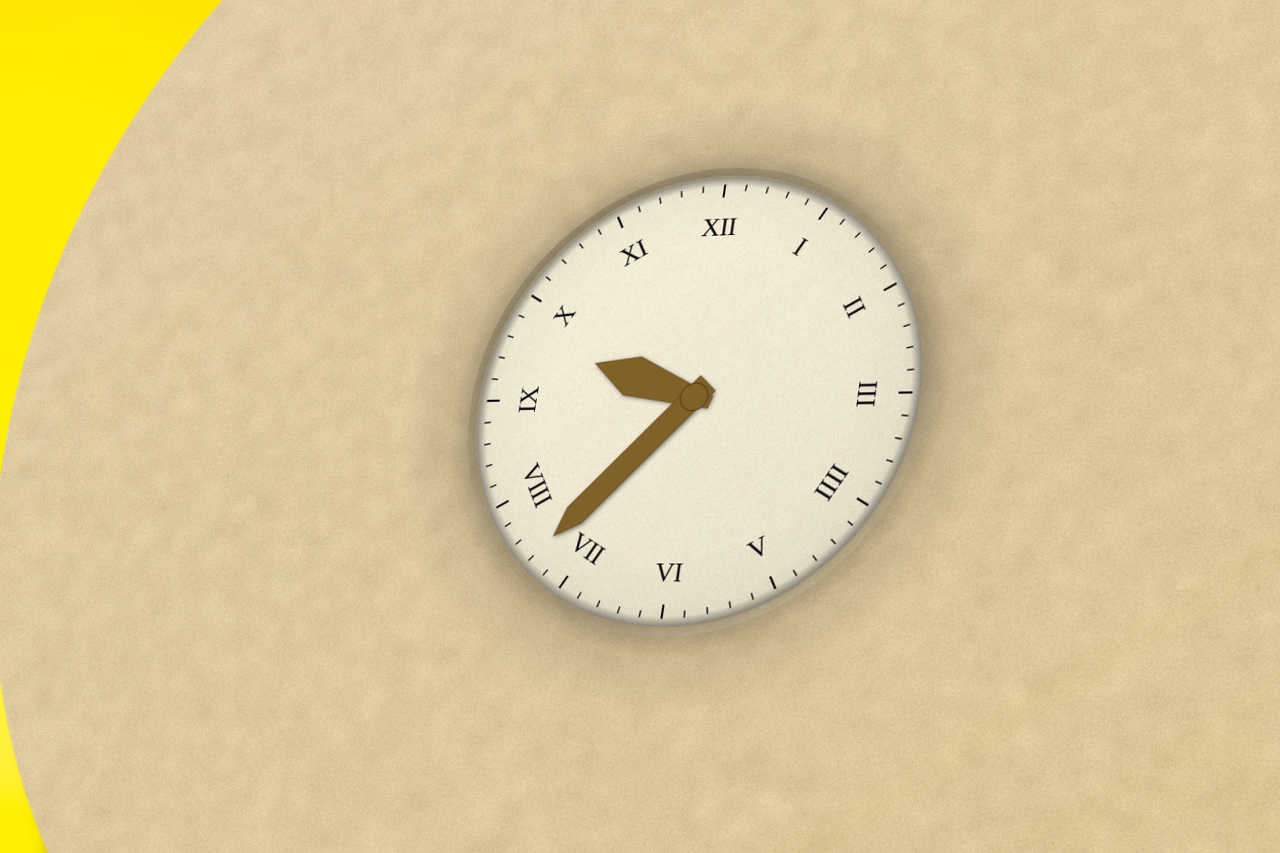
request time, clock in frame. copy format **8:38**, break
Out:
**9:37**
